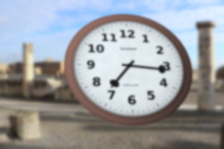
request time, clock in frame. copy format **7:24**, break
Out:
**7:16**
